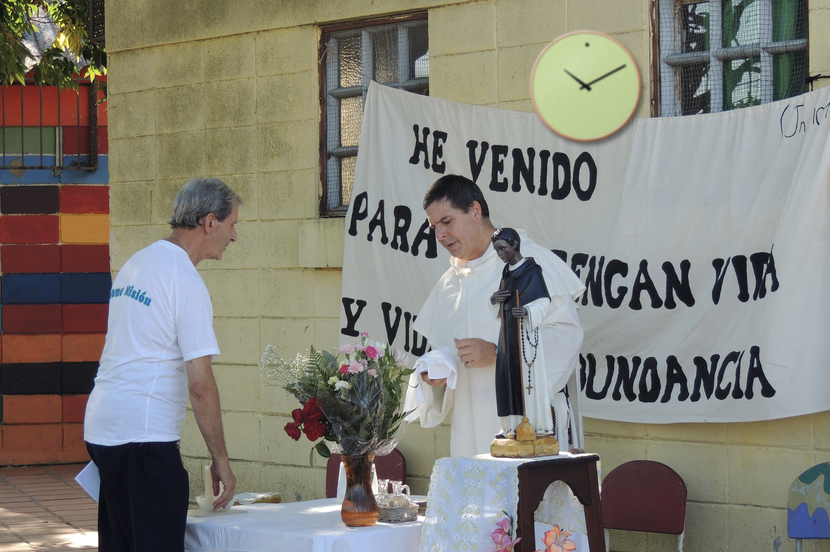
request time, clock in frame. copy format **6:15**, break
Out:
**10:10**
